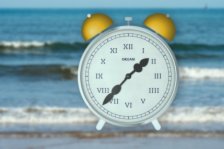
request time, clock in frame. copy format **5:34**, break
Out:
**1:37**
